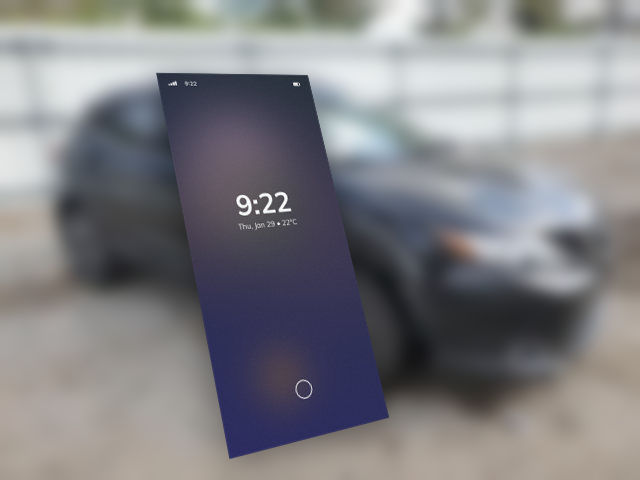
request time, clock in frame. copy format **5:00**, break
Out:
**9:22**
